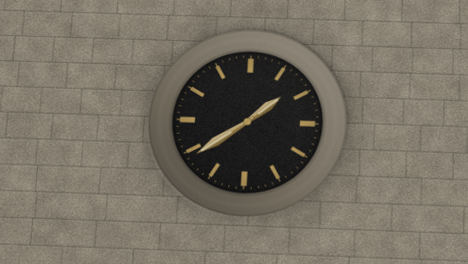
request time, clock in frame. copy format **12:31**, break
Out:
**1:39**
